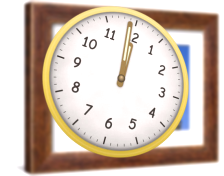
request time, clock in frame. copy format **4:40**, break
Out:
**11:59**
